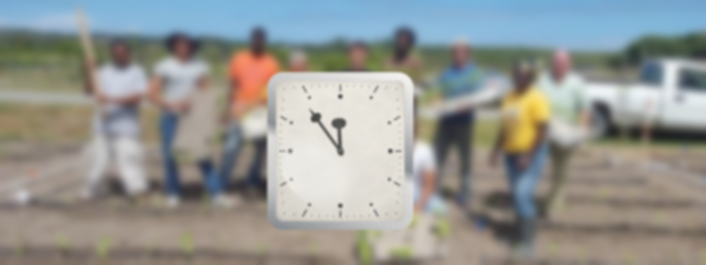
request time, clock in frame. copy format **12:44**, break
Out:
**11:54**
